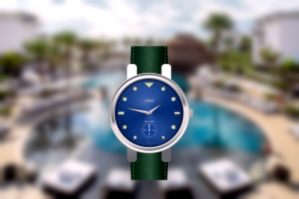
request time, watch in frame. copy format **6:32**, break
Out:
**1:47**
